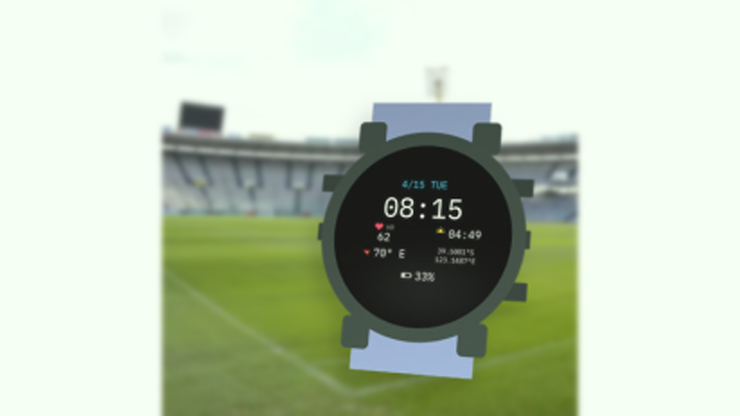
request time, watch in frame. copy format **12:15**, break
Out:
**8:15**
